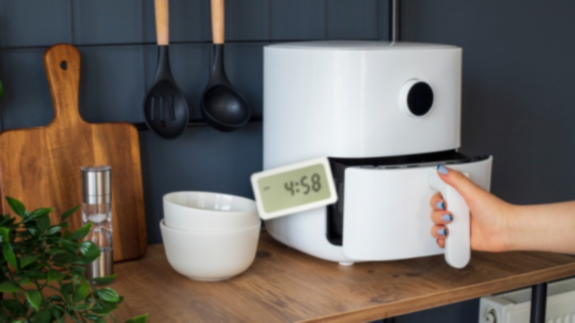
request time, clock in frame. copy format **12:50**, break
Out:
**4:58**
